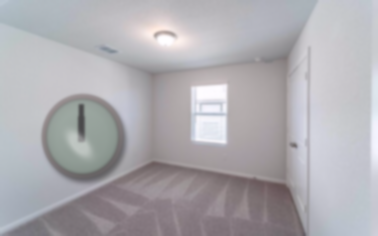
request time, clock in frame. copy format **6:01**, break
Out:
**12:00**
